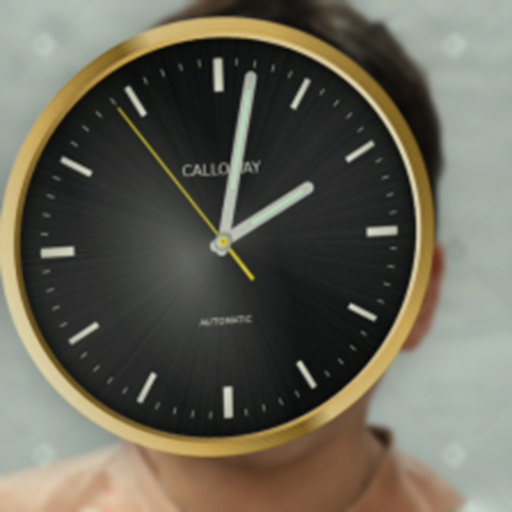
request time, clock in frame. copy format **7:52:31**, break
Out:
**2:01:54**
